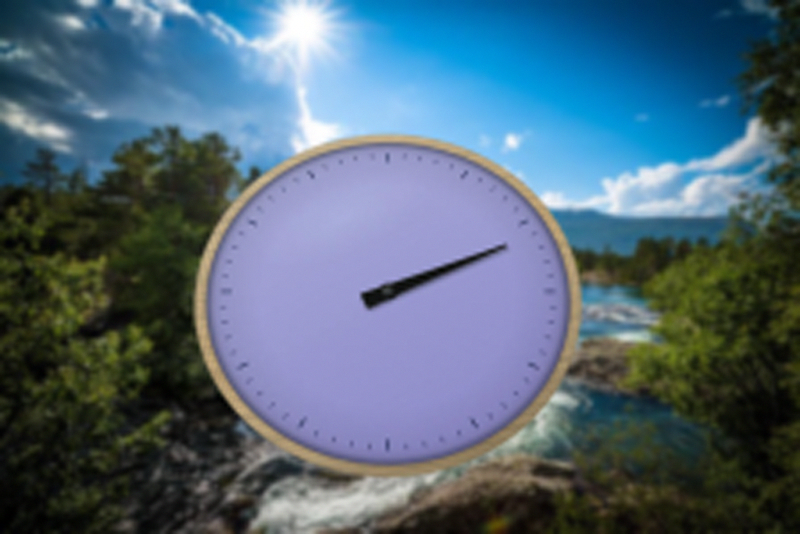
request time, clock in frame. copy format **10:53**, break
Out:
**2:11**
